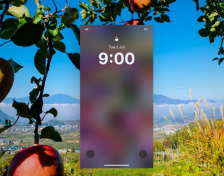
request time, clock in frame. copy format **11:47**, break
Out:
**9:00**
